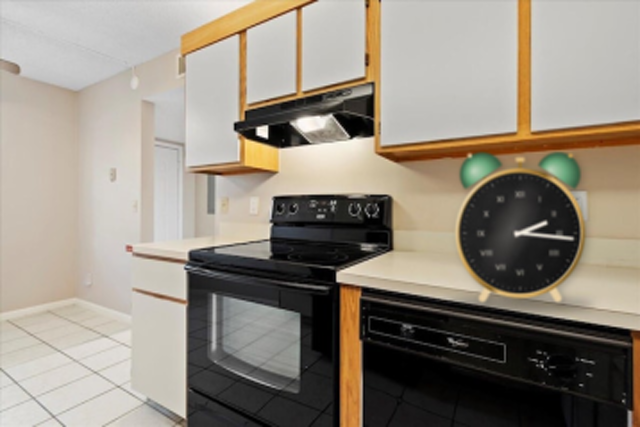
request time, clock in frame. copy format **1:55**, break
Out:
**2:16**
